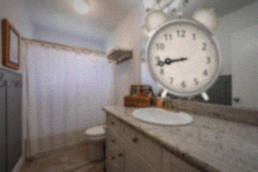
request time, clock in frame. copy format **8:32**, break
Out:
**8:43**
